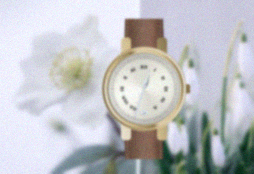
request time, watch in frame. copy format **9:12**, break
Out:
**12:33**
